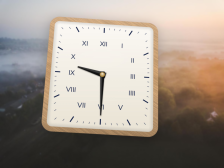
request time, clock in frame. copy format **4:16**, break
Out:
**9:30**
